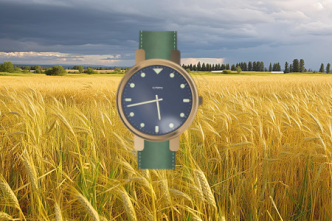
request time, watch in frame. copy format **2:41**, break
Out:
**5:43**
